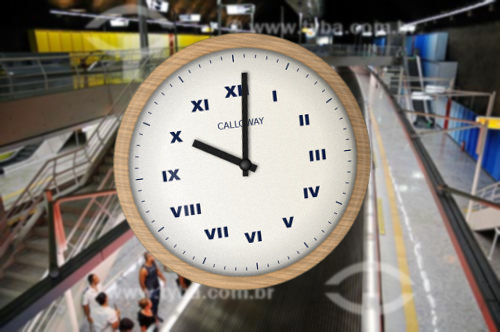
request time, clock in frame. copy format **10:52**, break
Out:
**10:01**
